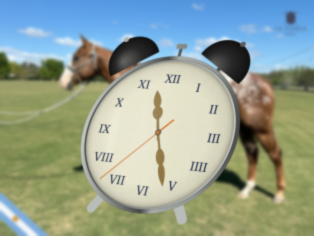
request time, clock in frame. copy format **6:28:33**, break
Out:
**11:26:37**
